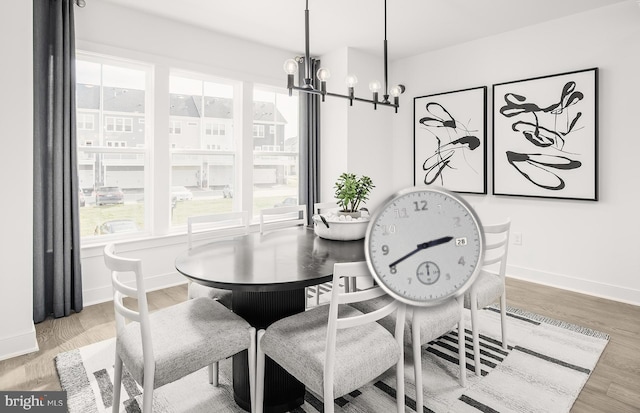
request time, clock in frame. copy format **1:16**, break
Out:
**2:41**
